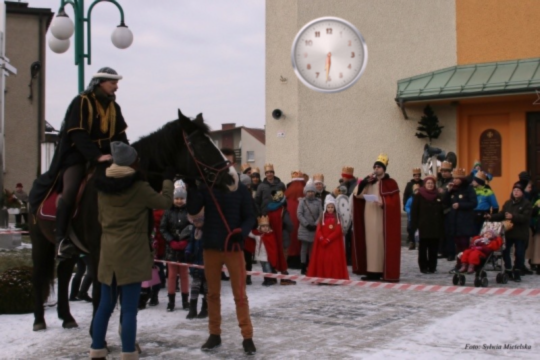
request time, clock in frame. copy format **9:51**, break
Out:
**6:31**
